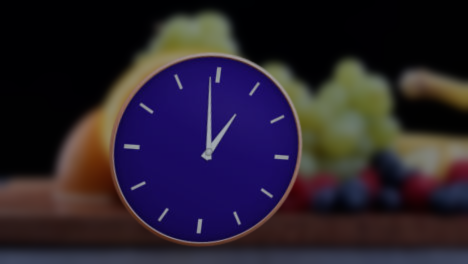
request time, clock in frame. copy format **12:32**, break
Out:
**12:59**
